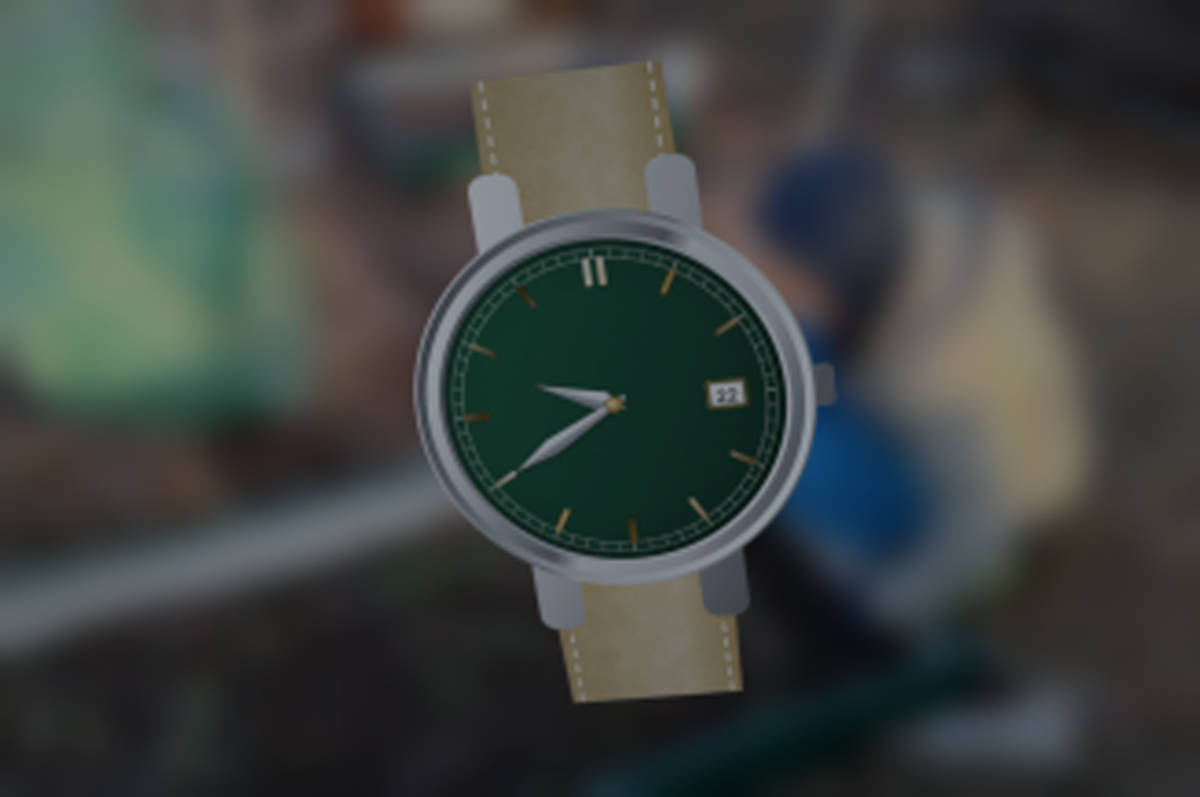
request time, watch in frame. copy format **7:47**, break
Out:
**9:40**
